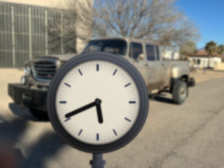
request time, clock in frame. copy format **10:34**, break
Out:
**5:41**
